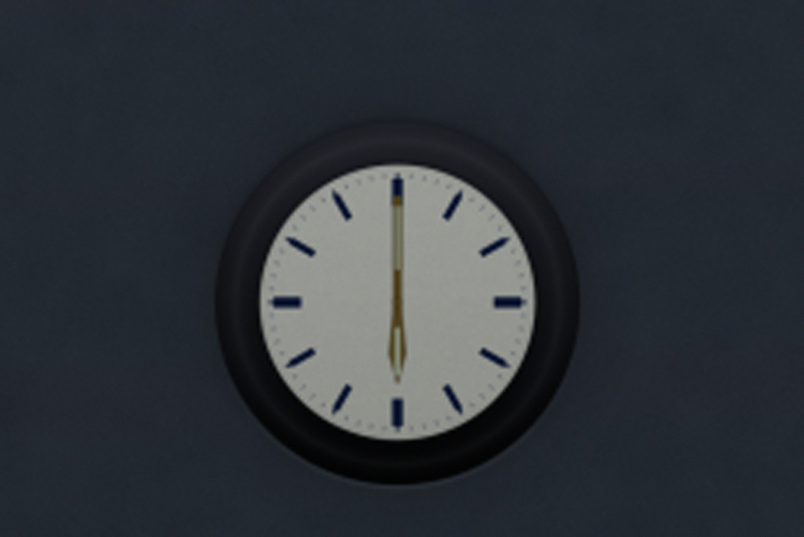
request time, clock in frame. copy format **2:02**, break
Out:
**6:00**
